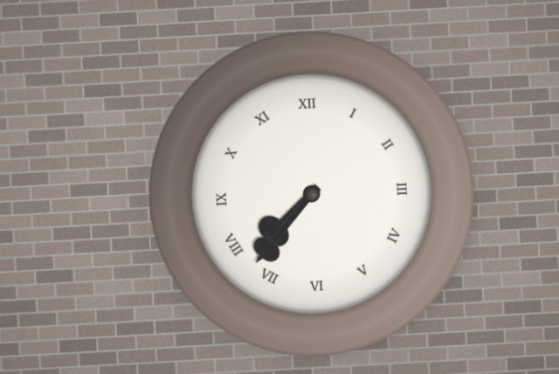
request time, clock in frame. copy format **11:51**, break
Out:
**7:37**
